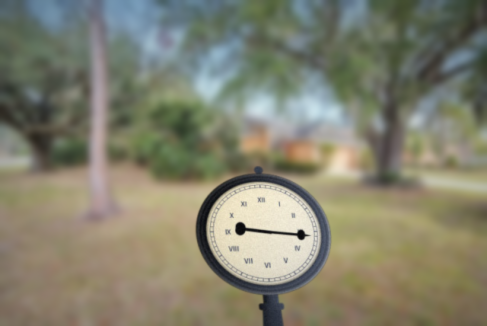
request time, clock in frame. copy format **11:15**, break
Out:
**9:16**
